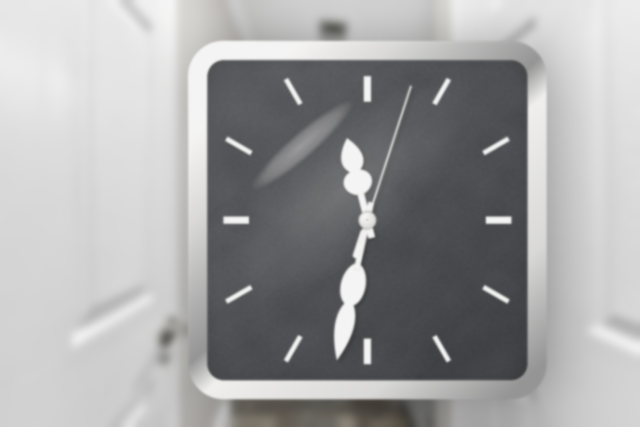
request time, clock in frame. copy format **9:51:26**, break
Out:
**11:32:03**
